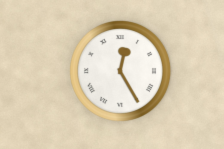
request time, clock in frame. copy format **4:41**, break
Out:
**12:25**
